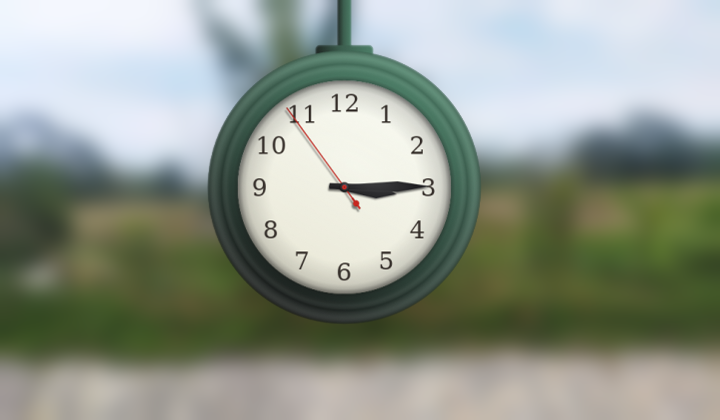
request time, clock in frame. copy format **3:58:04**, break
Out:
**3:14:54**
